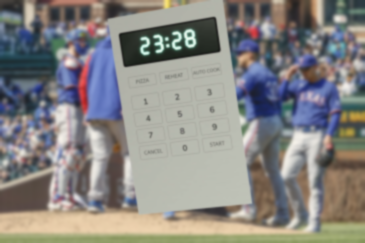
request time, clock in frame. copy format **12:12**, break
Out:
**23:28**
